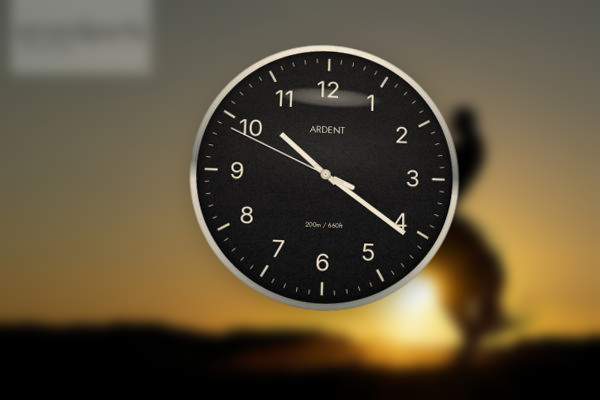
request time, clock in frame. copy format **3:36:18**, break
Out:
**10:20:49**
